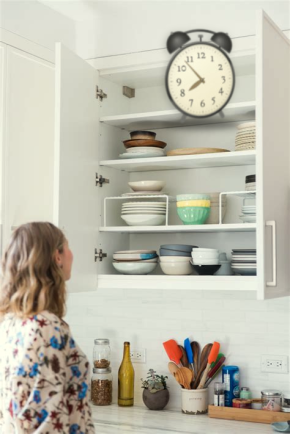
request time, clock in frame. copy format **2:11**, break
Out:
**7:53**
